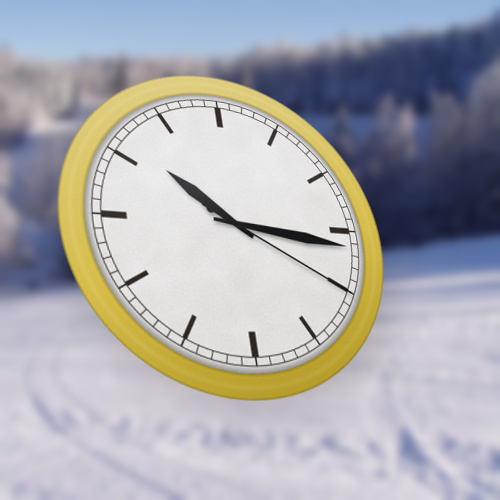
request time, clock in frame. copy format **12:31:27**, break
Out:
**10:16:20**
